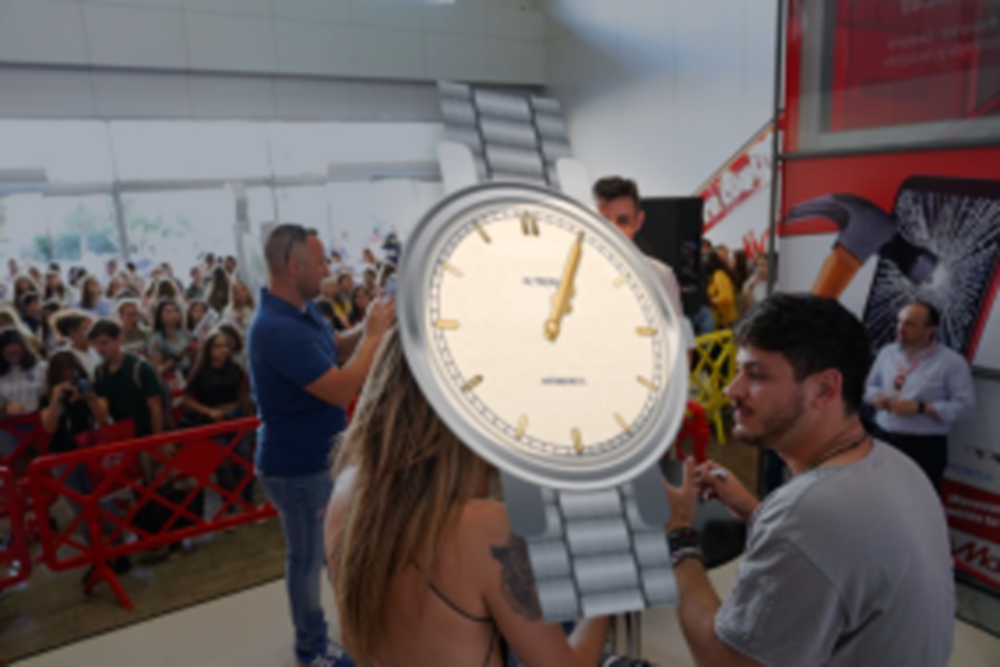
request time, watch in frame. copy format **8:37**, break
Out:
**1:05**
